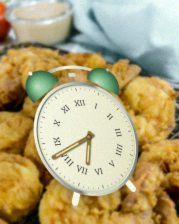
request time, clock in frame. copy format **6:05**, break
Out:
**6:42**
